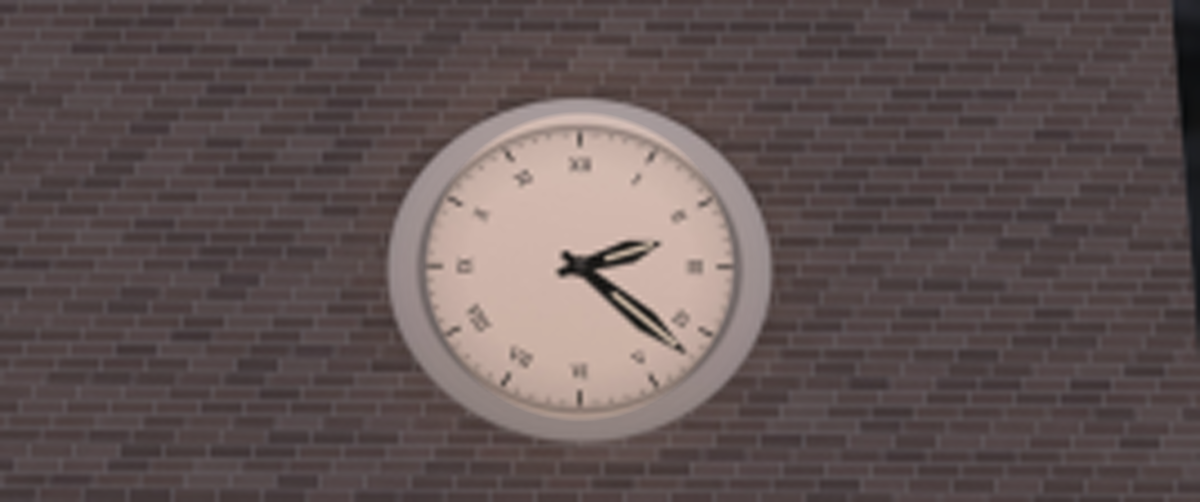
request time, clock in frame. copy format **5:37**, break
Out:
**2:22**
